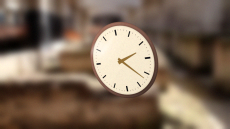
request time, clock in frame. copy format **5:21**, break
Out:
**2:22**
